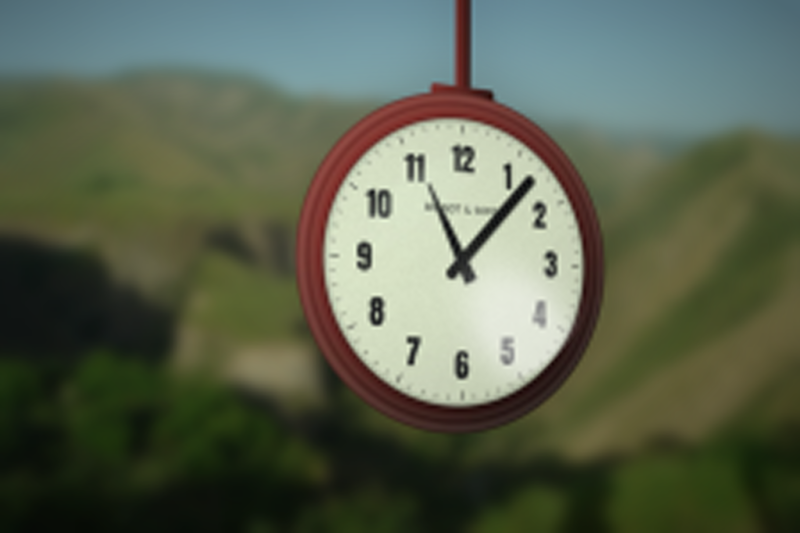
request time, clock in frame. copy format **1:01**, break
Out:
**11:07**
